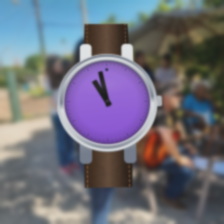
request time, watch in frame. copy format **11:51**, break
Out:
**10:58**
